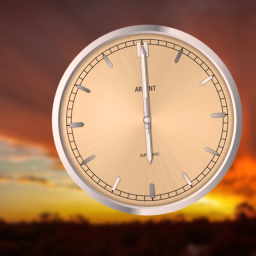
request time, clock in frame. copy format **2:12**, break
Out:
**6:00**
